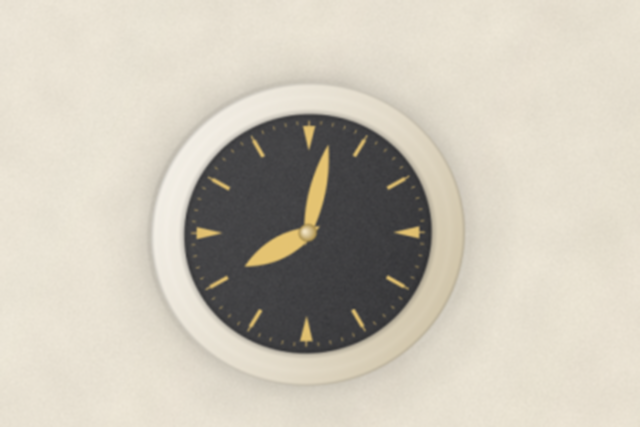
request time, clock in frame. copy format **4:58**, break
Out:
**8:02**
